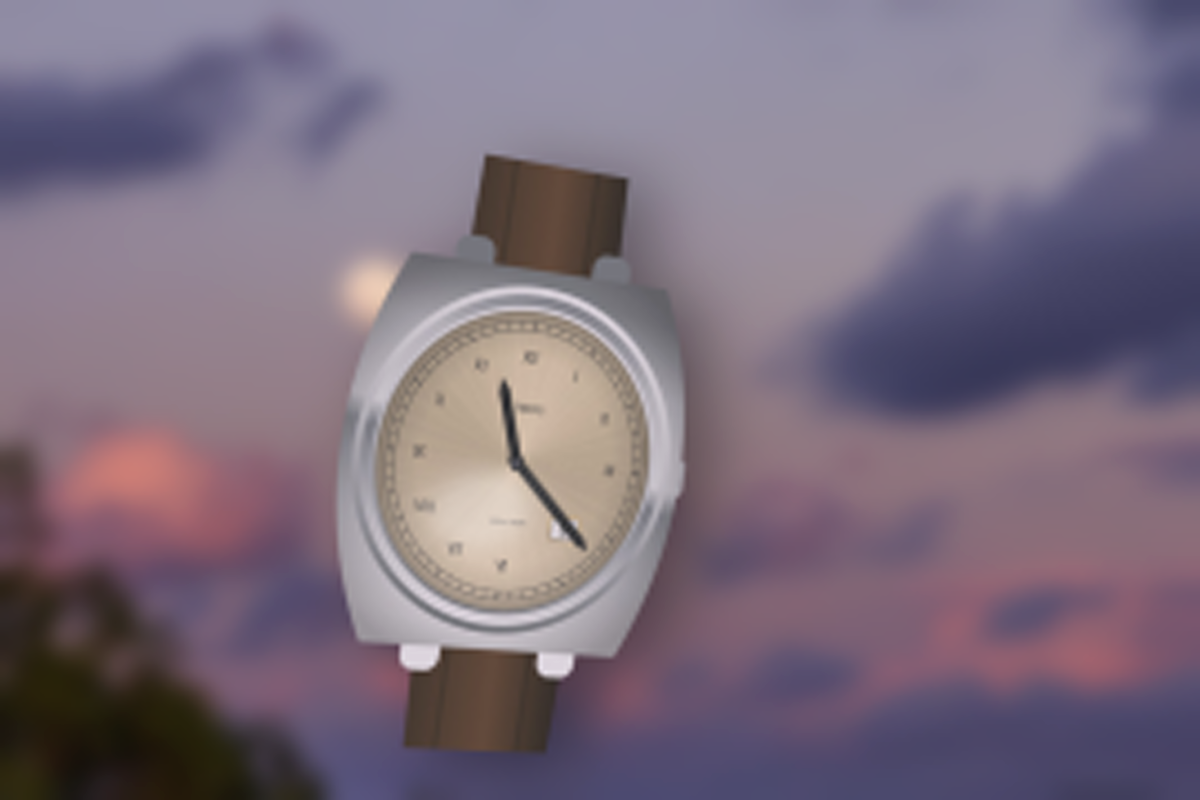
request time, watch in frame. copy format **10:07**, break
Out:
**11:22**
